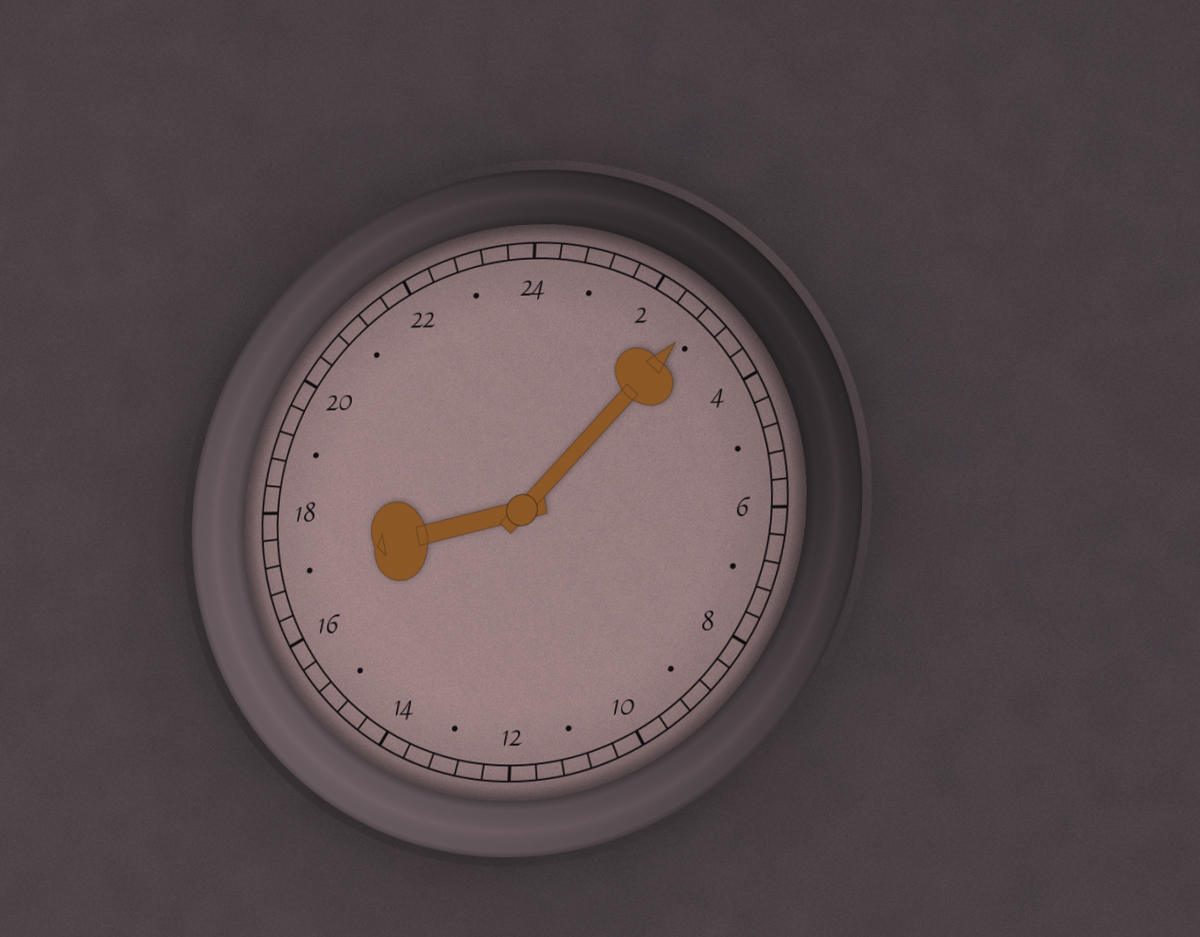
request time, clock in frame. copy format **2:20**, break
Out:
**17:07**
